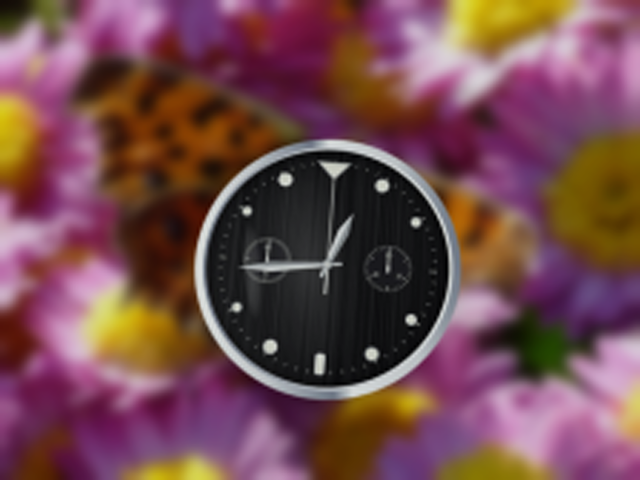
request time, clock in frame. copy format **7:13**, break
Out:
**12:44**
